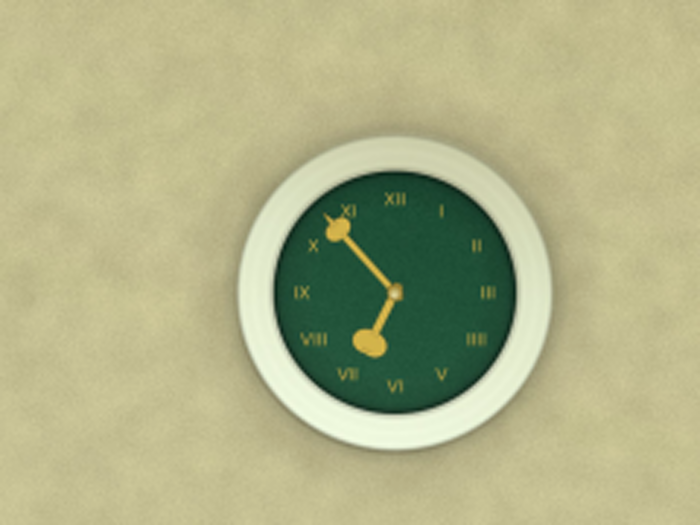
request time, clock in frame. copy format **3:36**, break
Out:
**6:53**
